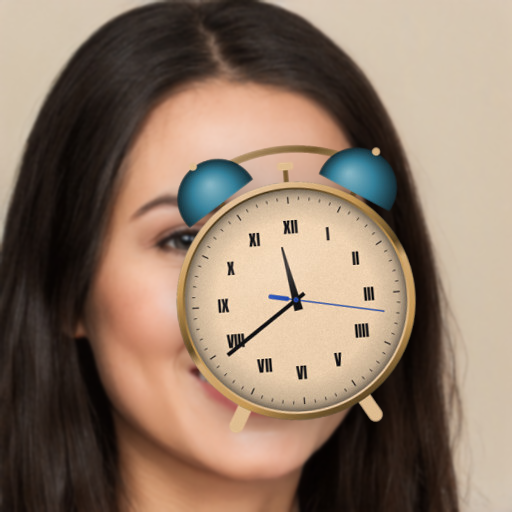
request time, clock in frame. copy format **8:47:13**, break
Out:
**11:39:17**
